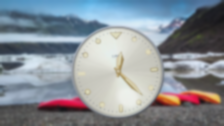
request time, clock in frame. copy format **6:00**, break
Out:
**12:23**
